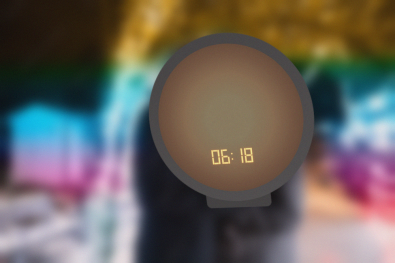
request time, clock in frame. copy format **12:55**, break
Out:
**6:18**
